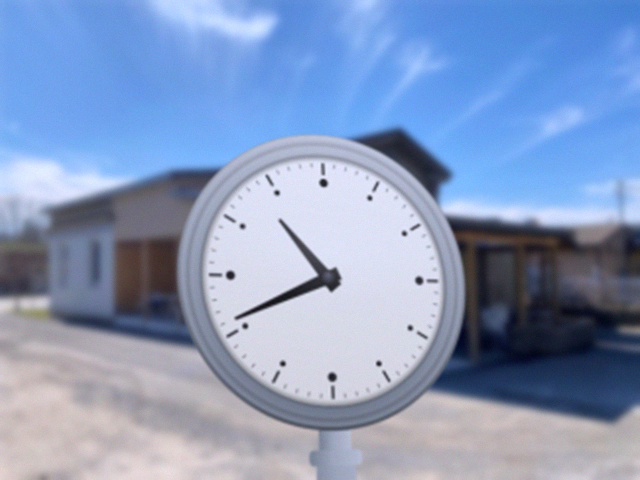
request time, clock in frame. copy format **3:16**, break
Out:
**10:41**
